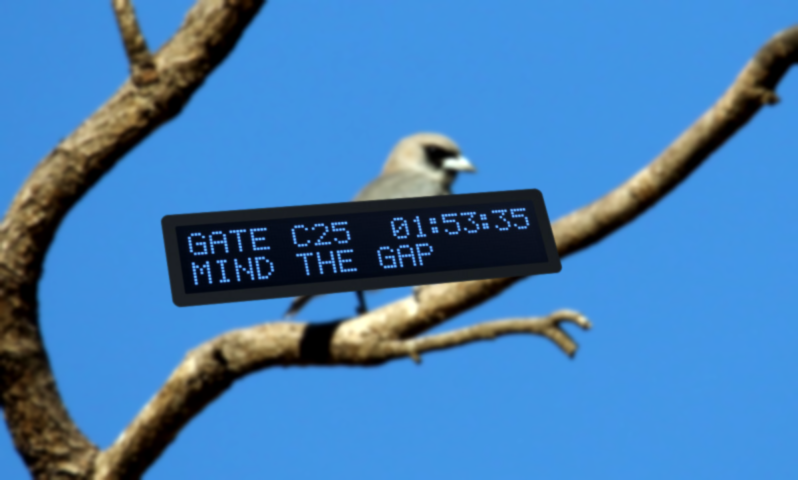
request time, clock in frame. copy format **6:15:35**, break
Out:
**1:53:35**
